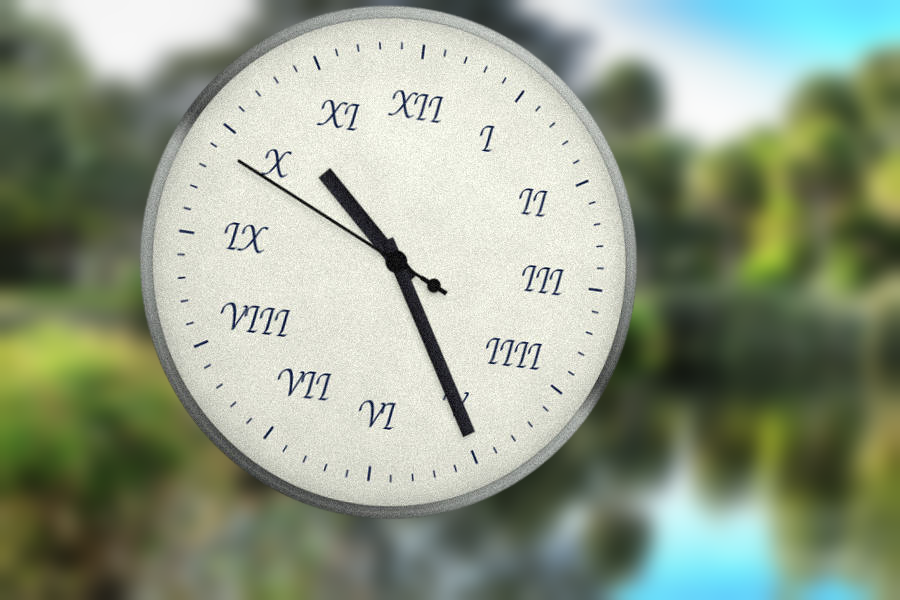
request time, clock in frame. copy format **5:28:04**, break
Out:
**10:24:49**
